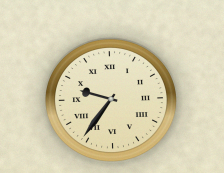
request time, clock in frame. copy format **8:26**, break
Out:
**9:36**
